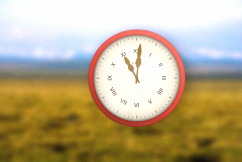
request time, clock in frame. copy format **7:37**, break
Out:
**11:01**
